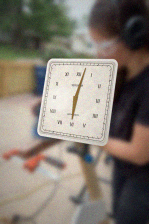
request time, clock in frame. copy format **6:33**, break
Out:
**6:02**
